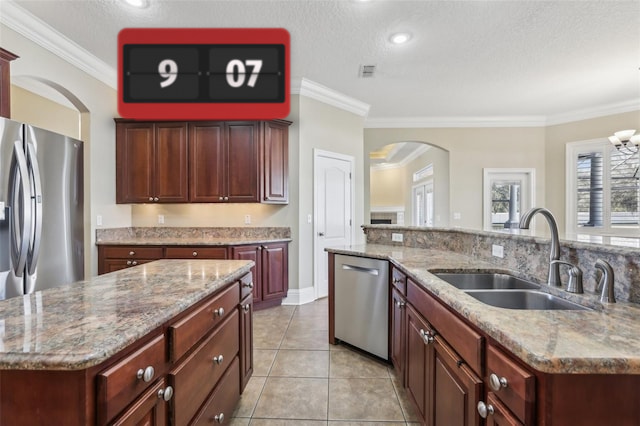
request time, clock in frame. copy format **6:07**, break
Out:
**9:07**
